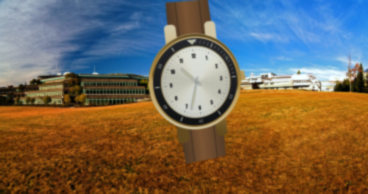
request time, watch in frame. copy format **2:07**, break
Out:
**10:33**
